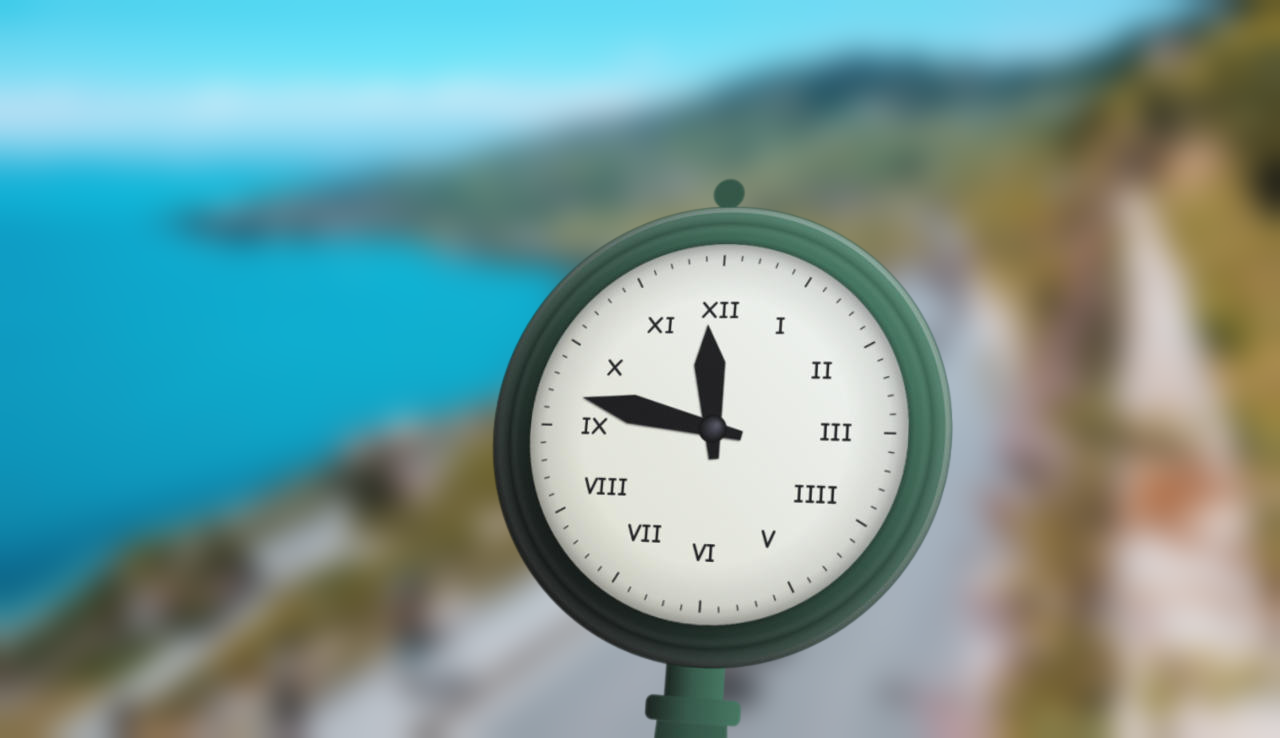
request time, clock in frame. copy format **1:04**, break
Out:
**11:47**
